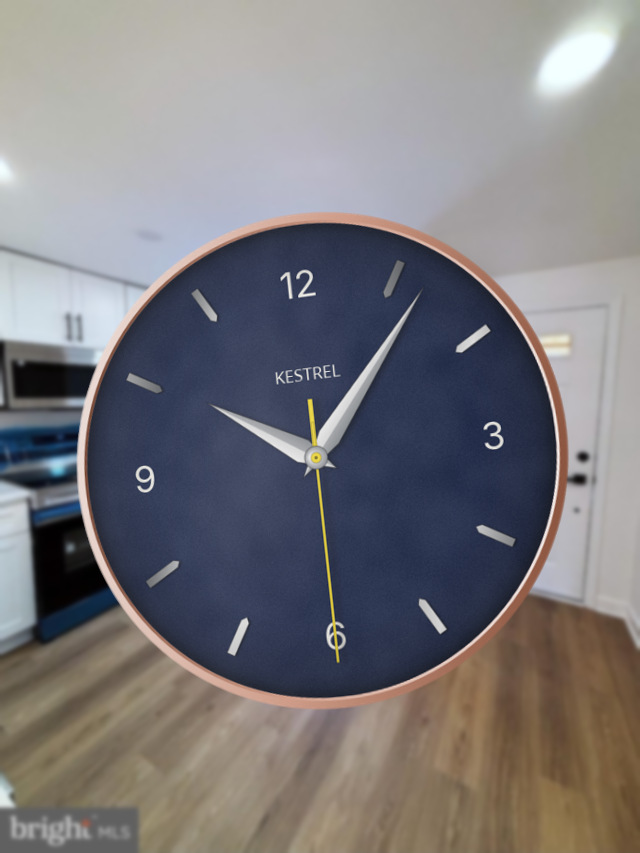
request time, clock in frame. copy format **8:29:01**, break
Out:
**10:06:30**
